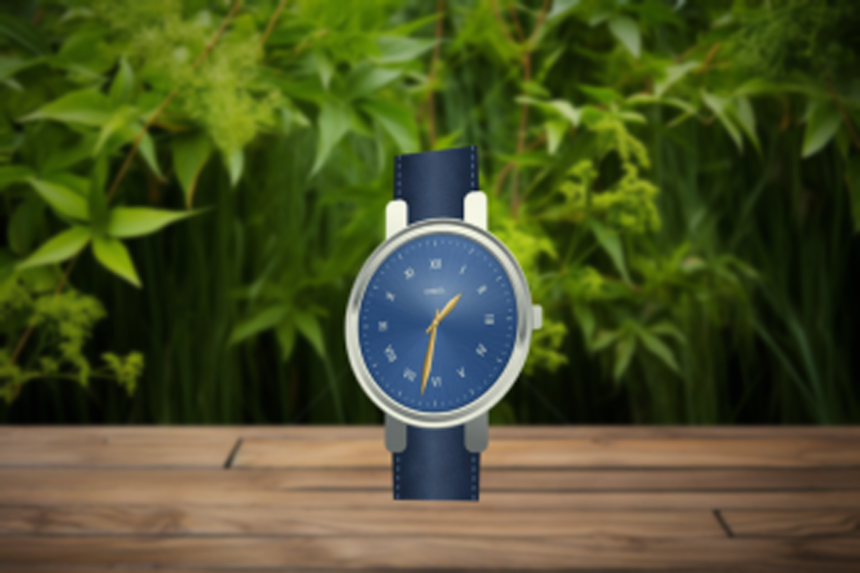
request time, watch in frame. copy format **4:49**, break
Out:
**1:32**
